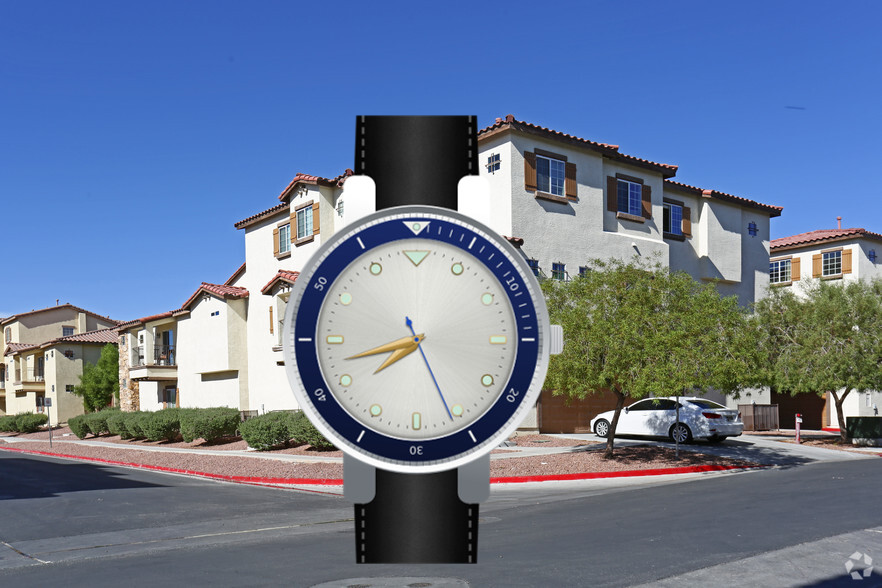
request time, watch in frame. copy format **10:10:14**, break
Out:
**7:42:26**
